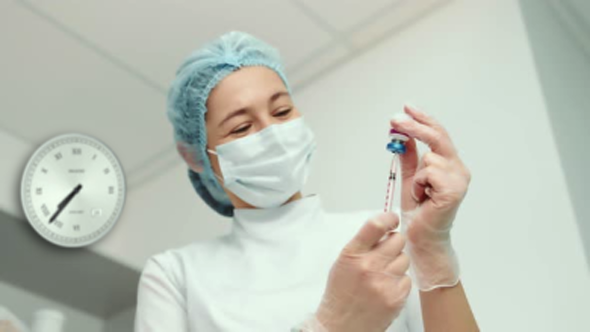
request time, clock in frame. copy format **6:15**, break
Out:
**7:37**
